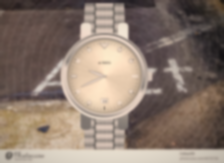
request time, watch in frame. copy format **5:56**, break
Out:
**9:41**
